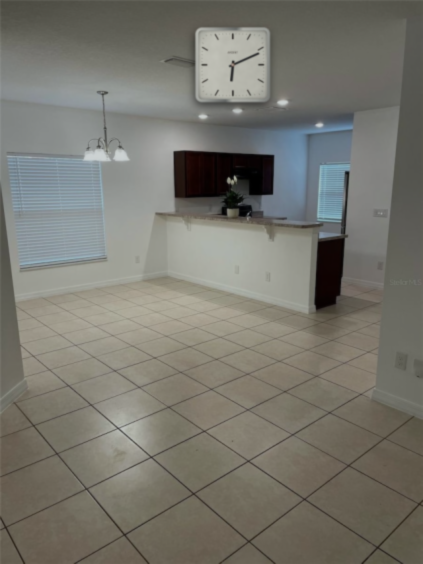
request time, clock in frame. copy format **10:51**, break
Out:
**6:11**
